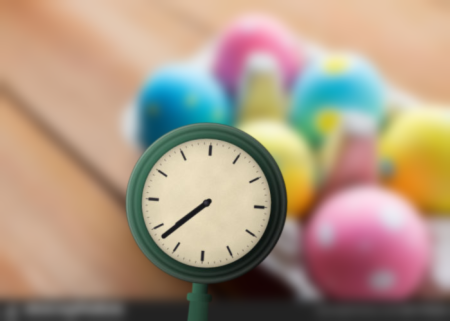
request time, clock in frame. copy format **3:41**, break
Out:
**7:38**
